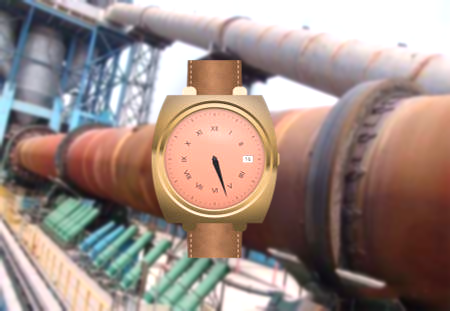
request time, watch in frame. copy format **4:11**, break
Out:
**5:27**
